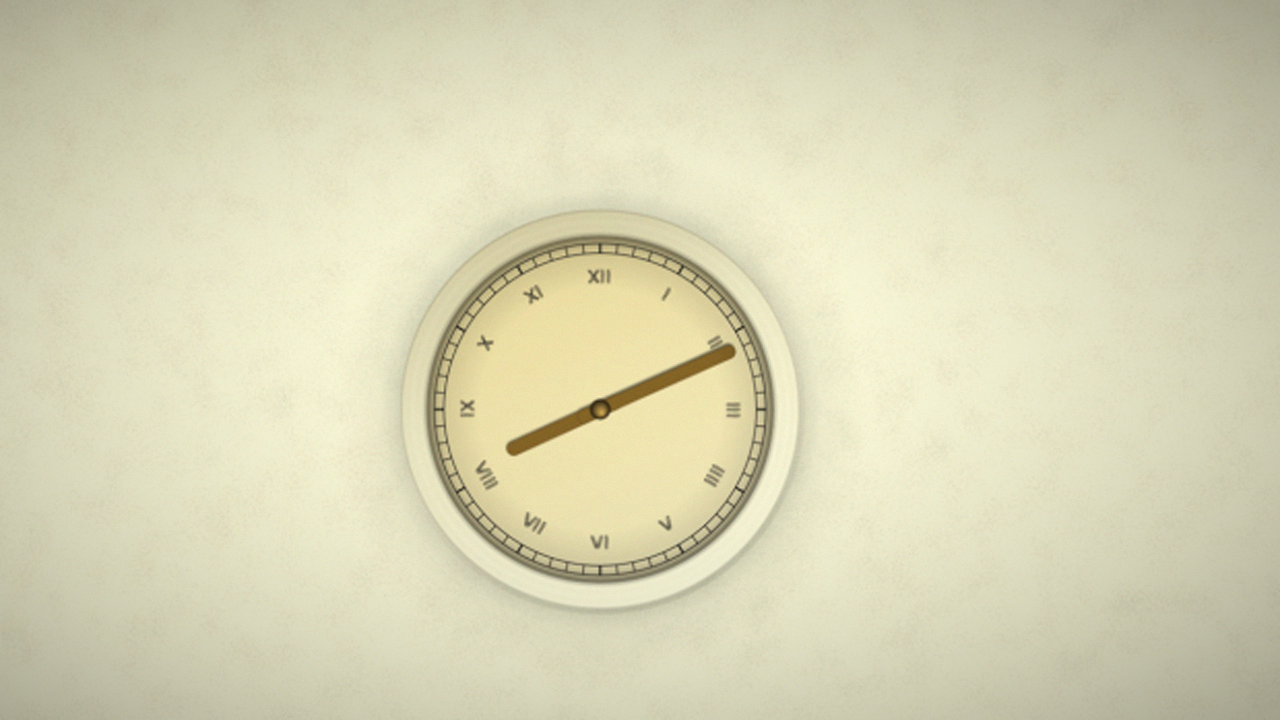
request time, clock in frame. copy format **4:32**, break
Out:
**8:11**
